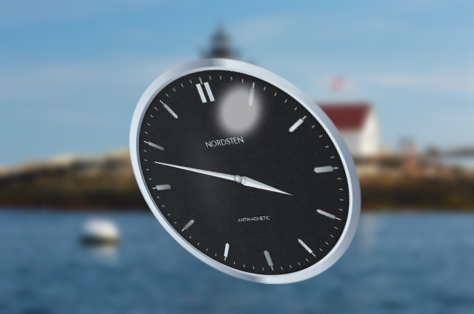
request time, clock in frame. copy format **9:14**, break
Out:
**3:48**
